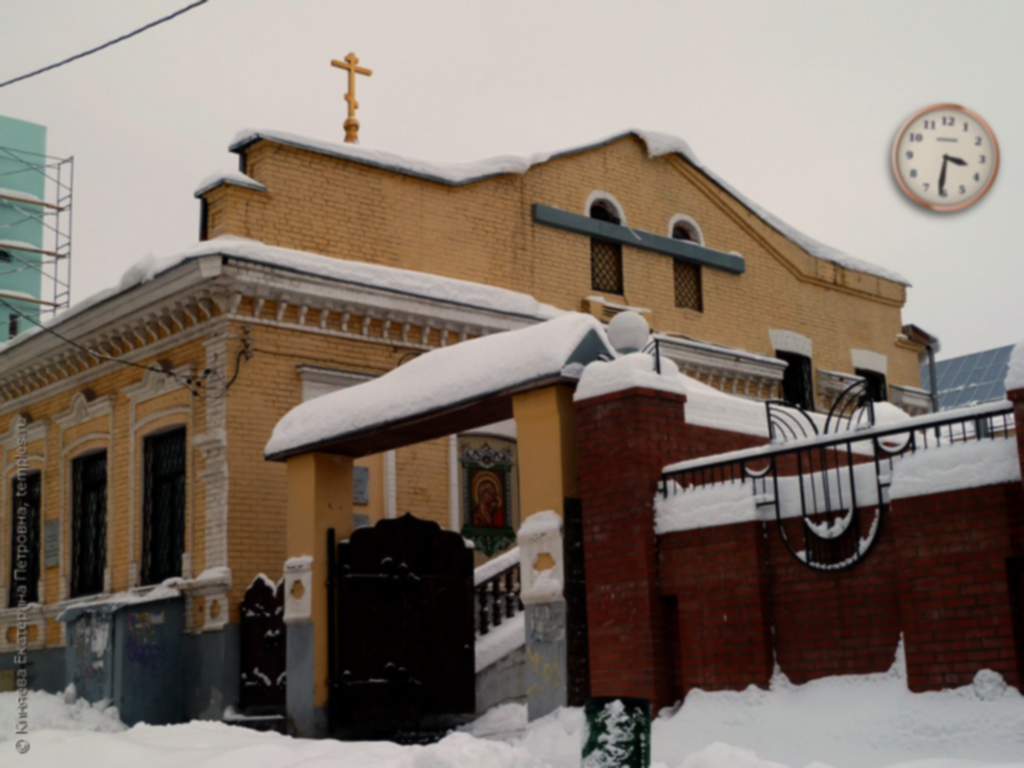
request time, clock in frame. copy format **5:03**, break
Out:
**3:31**
